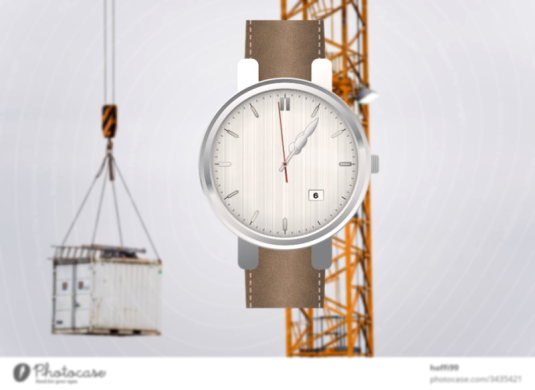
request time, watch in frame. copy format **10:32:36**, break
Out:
**1:05:59**
